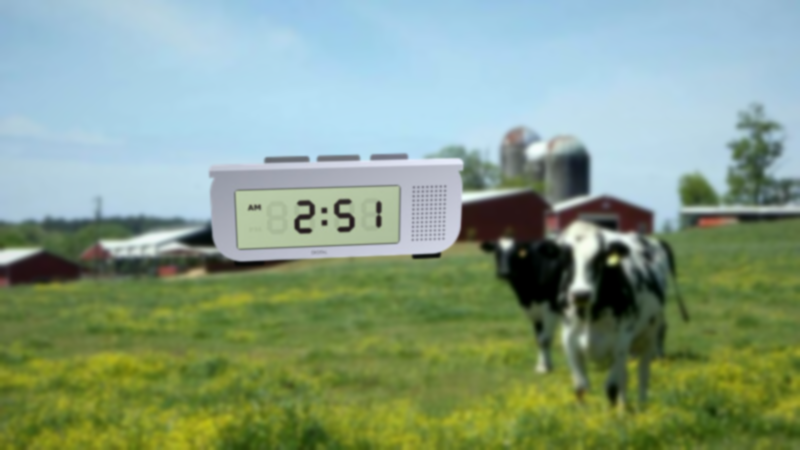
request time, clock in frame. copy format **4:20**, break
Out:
**2:51**
